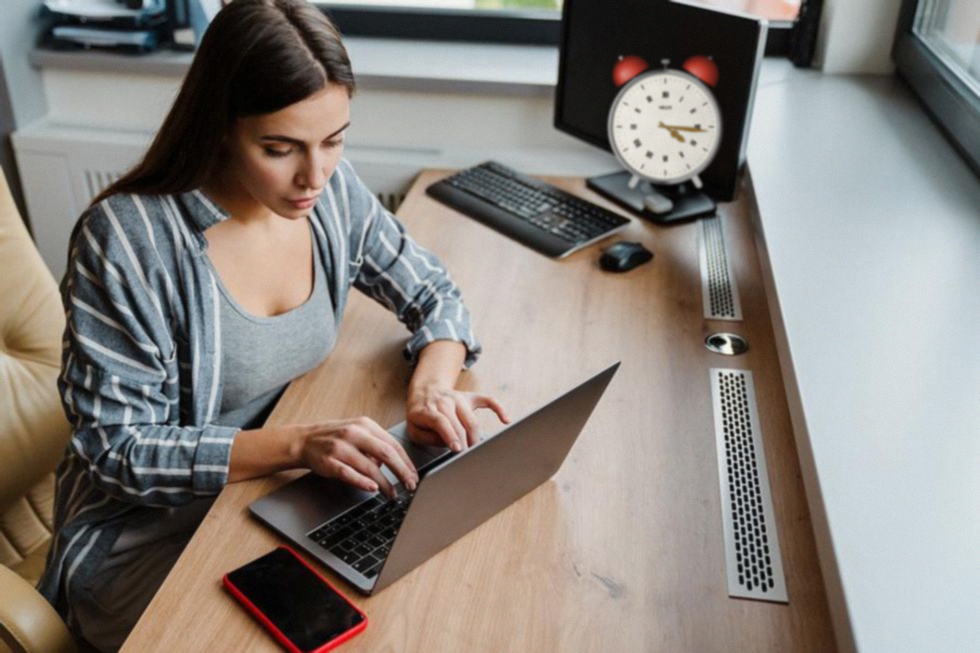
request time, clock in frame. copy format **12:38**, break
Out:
**4:16**
